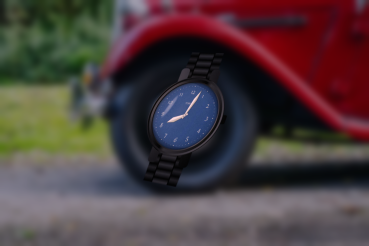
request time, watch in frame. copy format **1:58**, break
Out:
**8:03**
